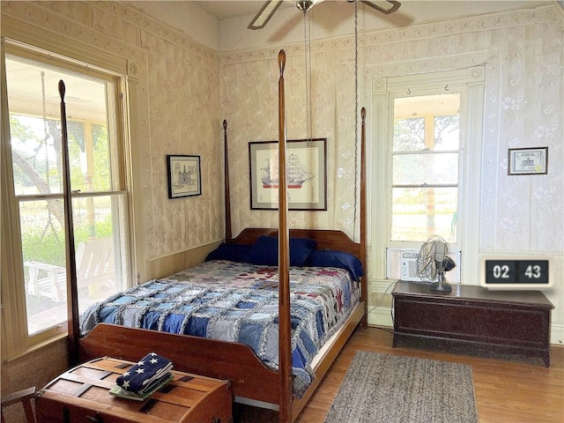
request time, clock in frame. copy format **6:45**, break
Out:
**2:43**
